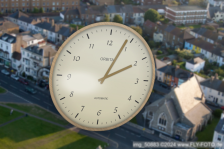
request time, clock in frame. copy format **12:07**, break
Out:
**2:04**
